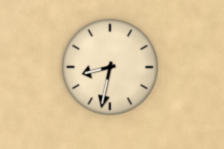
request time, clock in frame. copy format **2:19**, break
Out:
**8:32**
